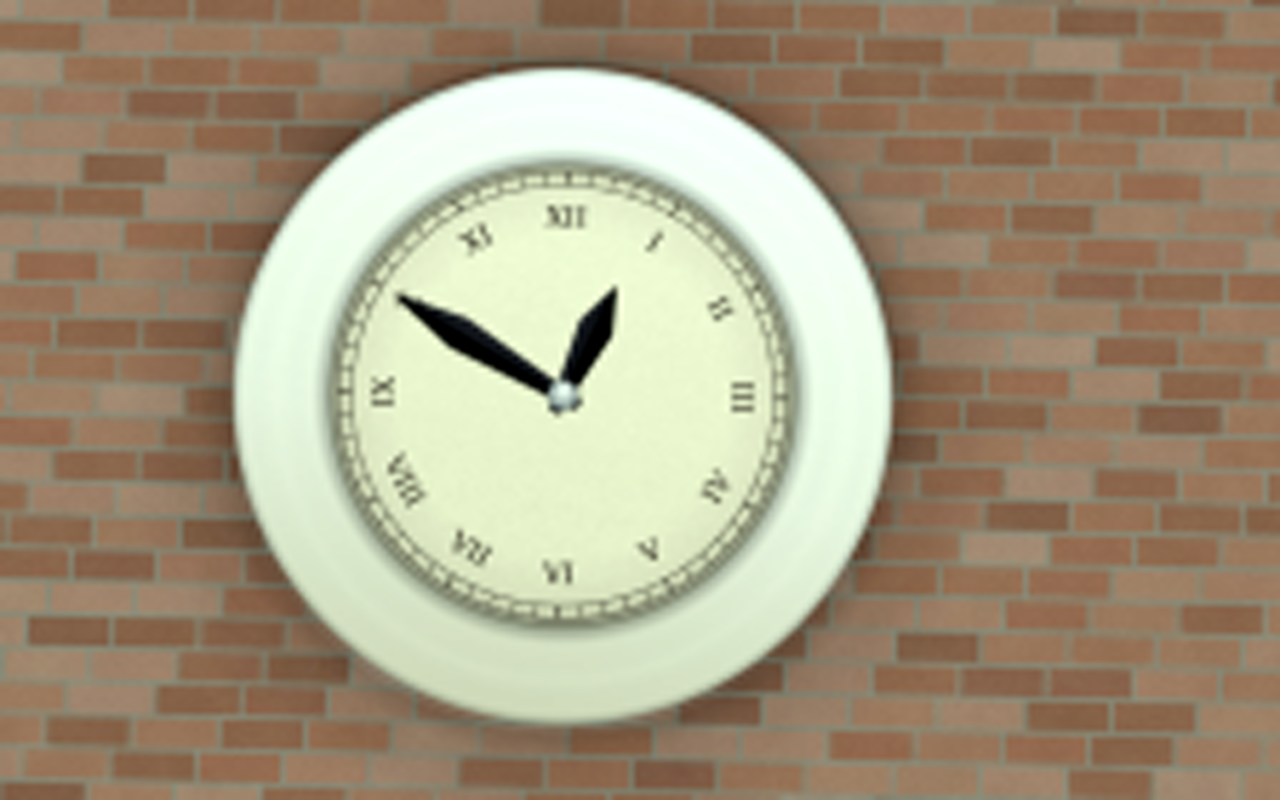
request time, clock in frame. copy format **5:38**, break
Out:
**12:50**
